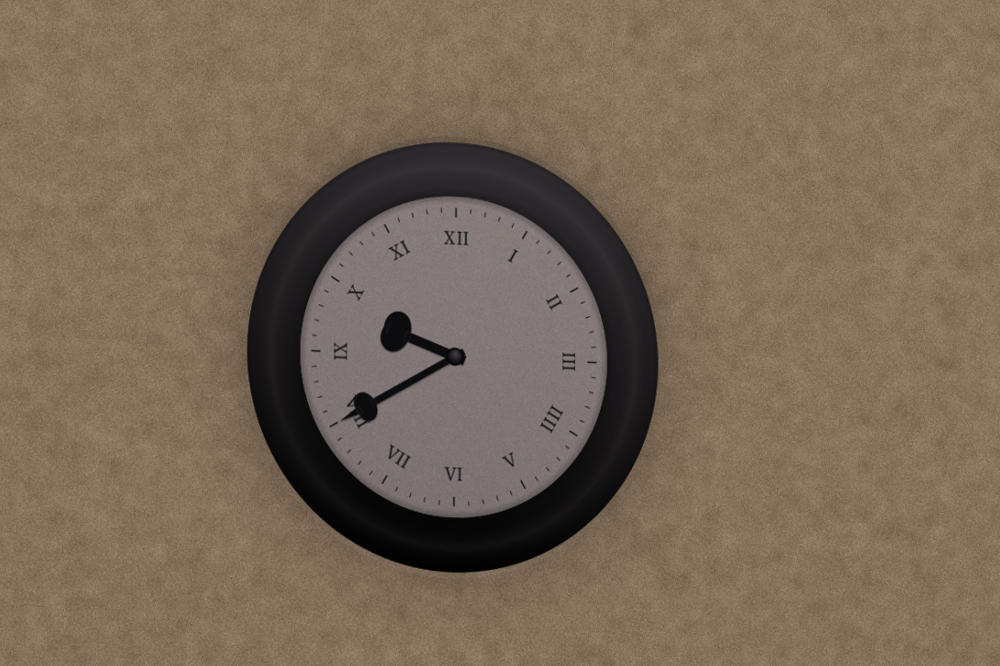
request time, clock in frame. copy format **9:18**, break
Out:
**9:40**
